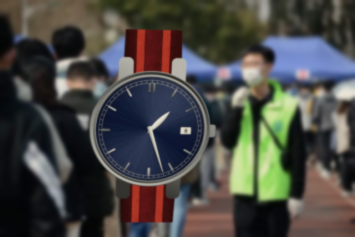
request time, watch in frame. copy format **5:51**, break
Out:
**1:27**
